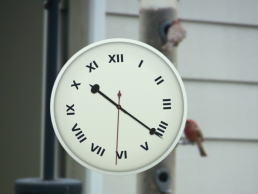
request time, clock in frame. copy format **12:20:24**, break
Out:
**10:21:31**
